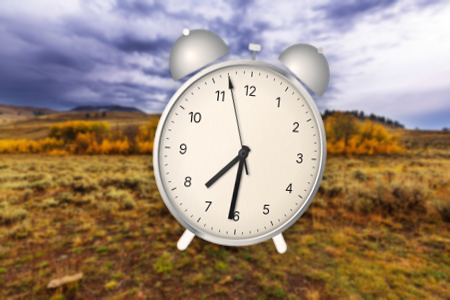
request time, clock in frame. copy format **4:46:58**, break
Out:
**7:30:57**
